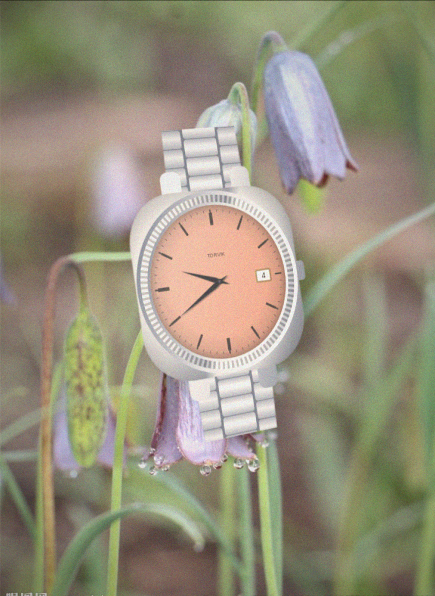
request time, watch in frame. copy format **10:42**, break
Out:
**9:40**
